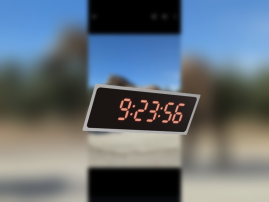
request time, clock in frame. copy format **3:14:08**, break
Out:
**9:23:56**
